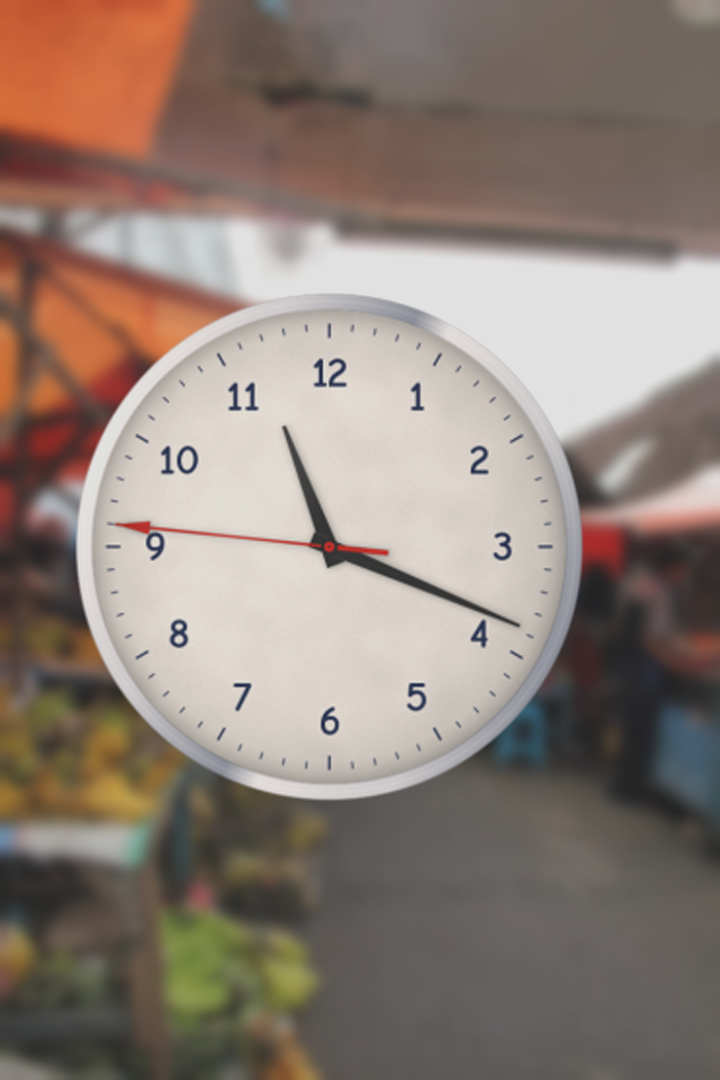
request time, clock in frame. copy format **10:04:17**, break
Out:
**11:18:46**
